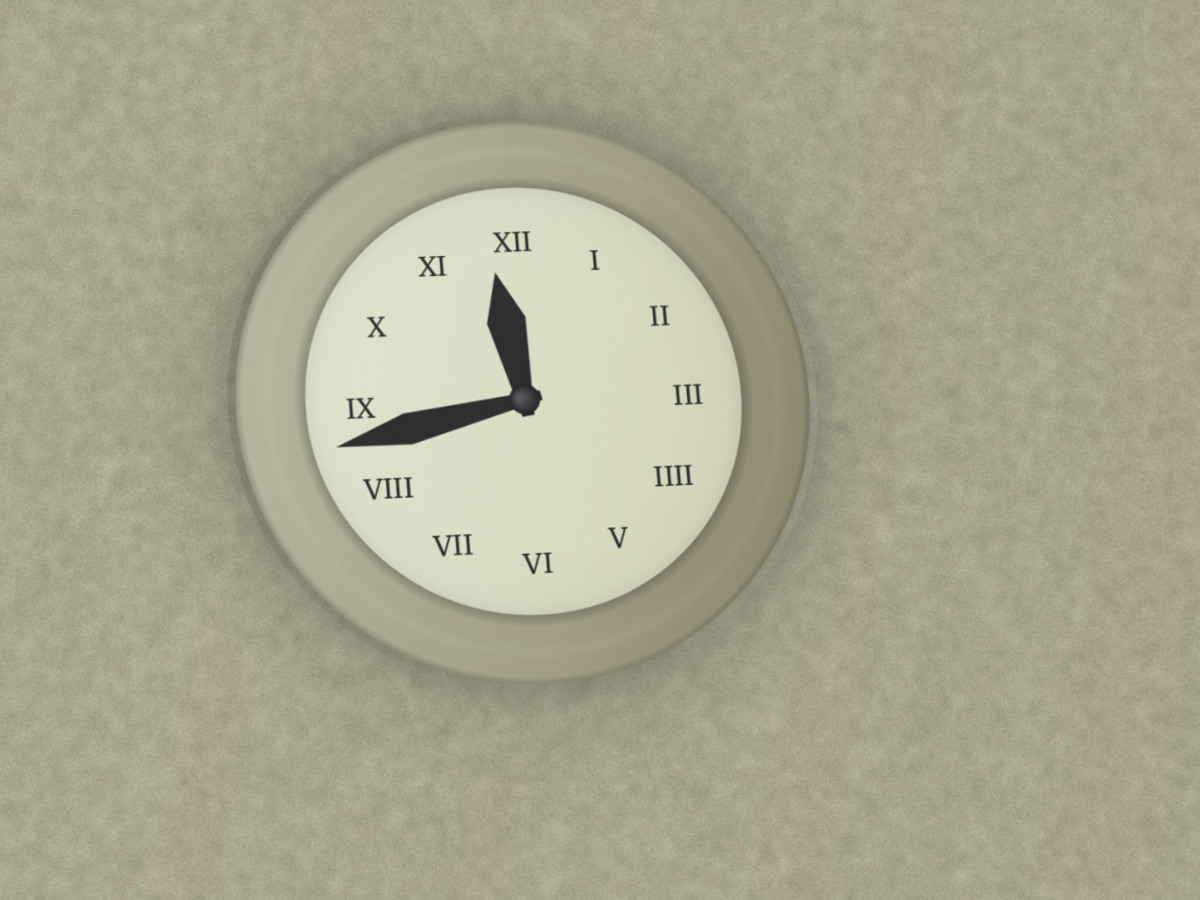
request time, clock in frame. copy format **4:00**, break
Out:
**11:43**
